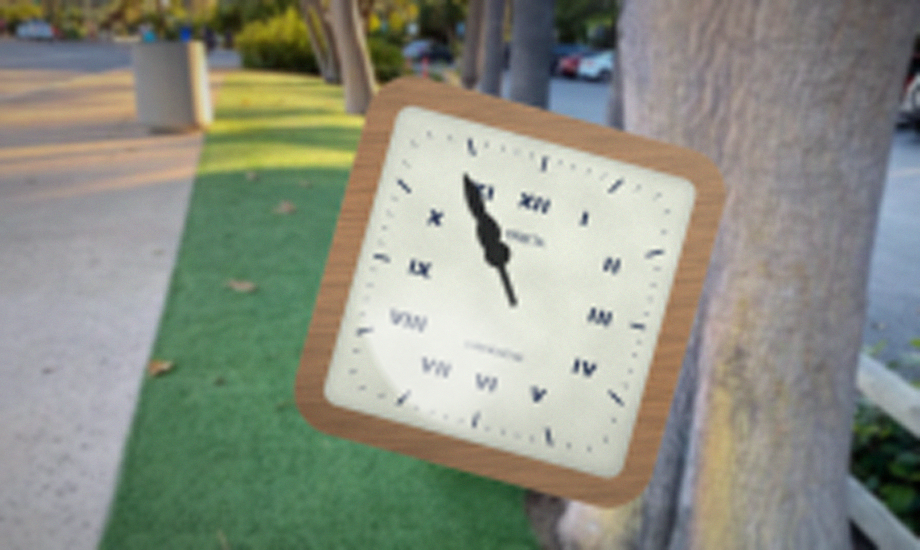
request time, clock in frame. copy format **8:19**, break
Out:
**10:54**
